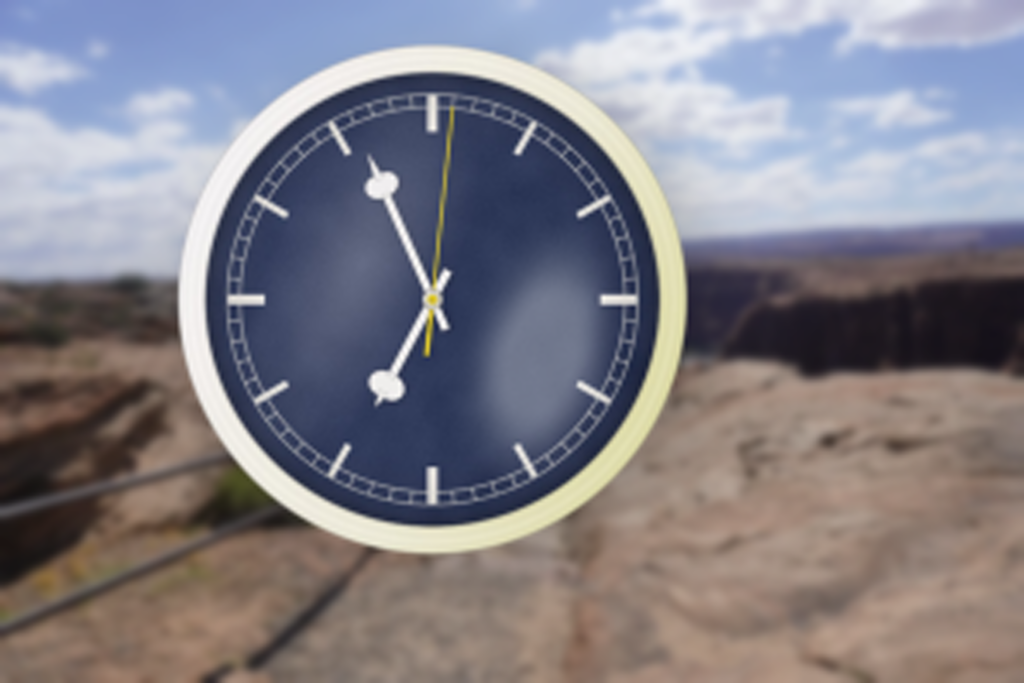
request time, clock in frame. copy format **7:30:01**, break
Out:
**6:56:01**
